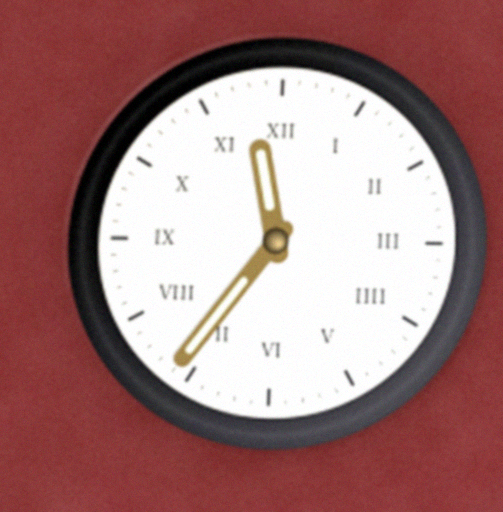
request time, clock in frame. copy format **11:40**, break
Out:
**11:36**
